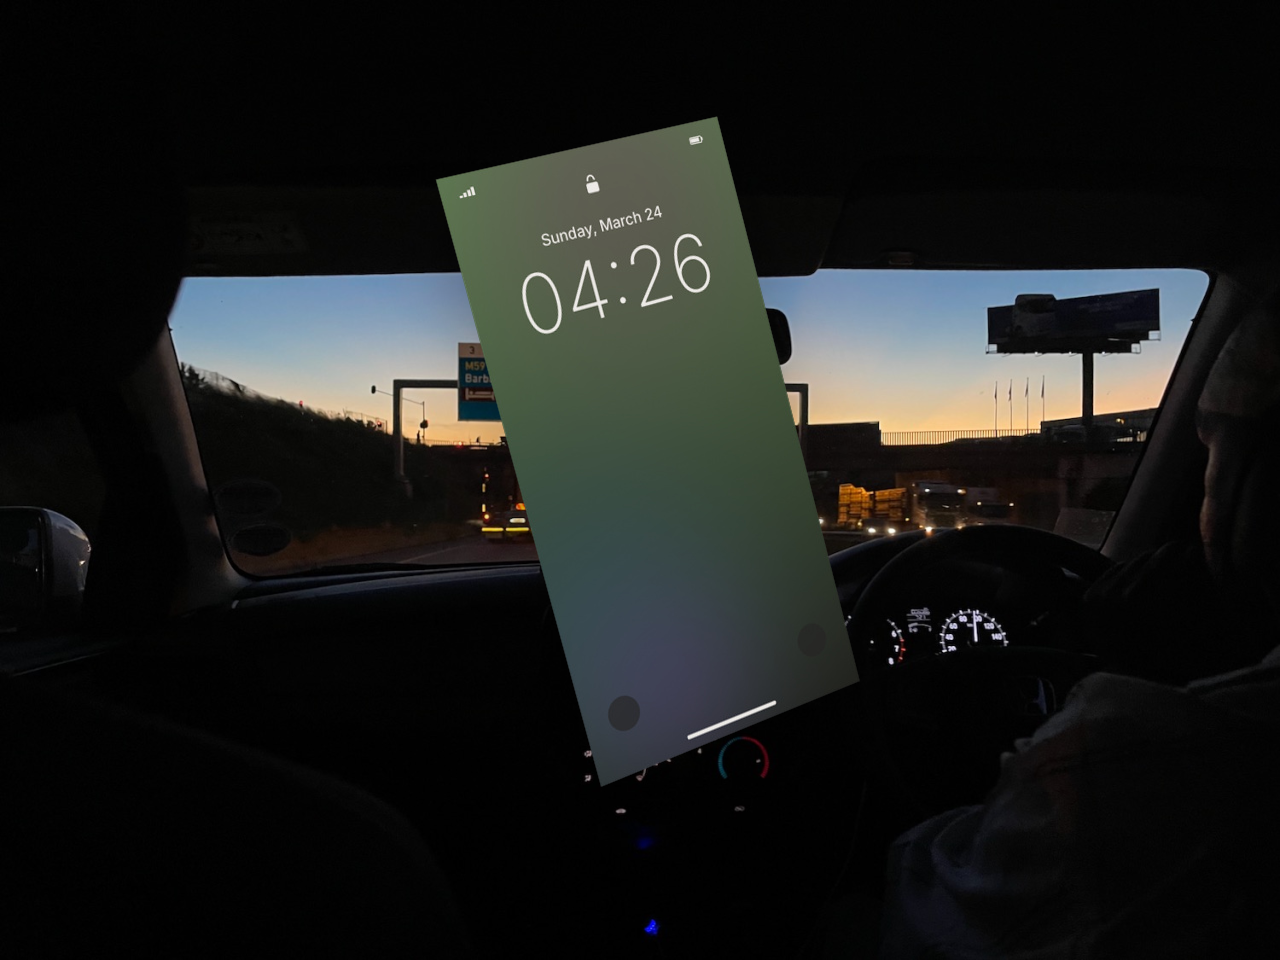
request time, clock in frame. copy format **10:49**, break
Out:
**4:26**
